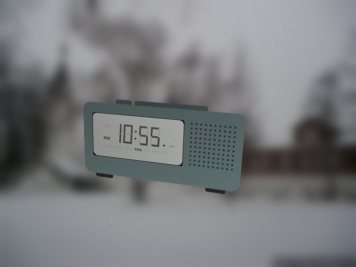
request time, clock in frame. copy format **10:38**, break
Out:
**10:55**
